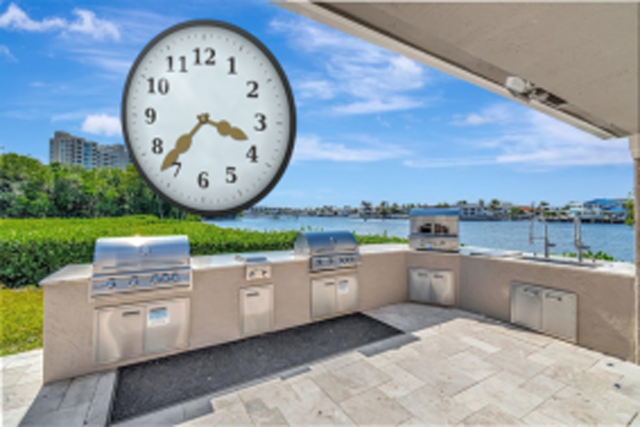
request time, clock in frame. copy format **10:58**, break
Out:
**3:37**
